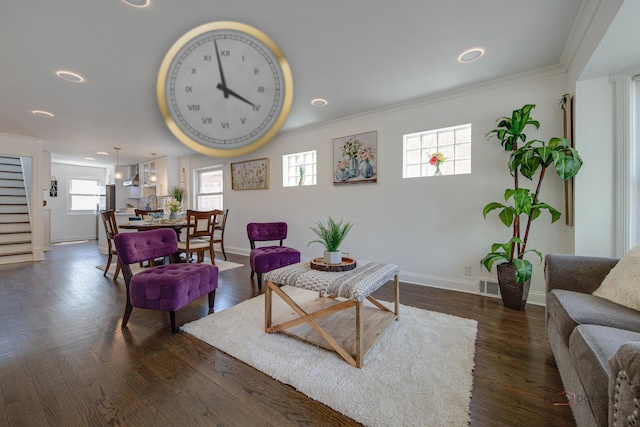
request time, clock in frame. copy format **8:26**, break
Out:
**3:58**
